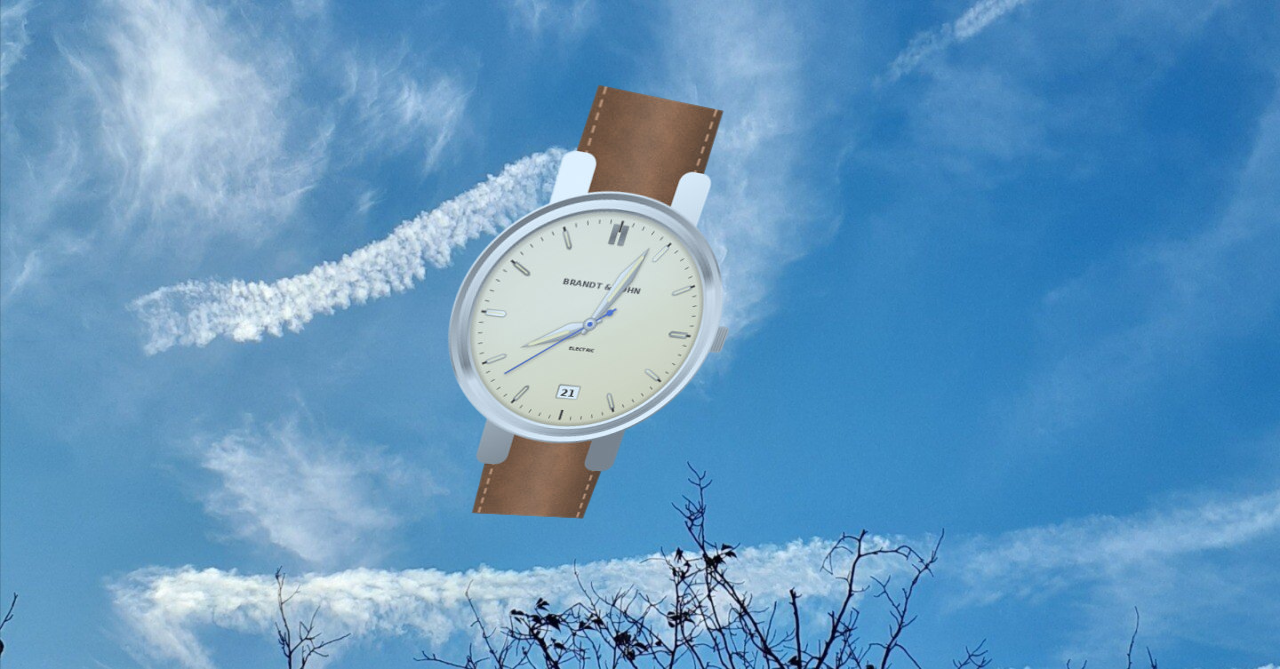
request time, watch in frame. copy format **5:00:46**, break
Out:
**8:03:38**
